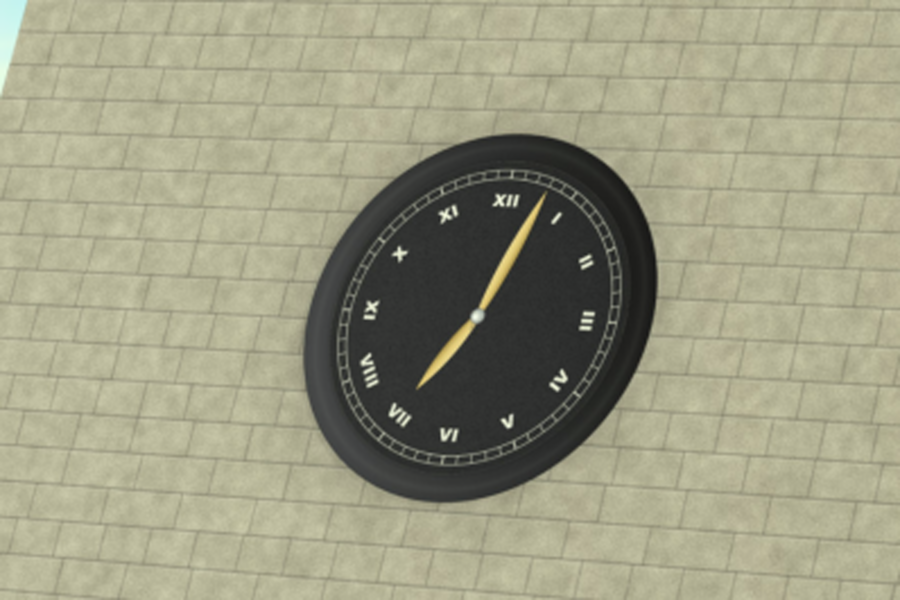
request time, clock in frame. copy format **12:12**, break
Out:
**7:03**
